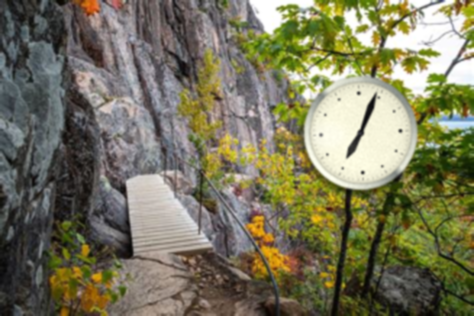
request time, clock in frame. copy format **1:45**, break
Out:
**7:04**
